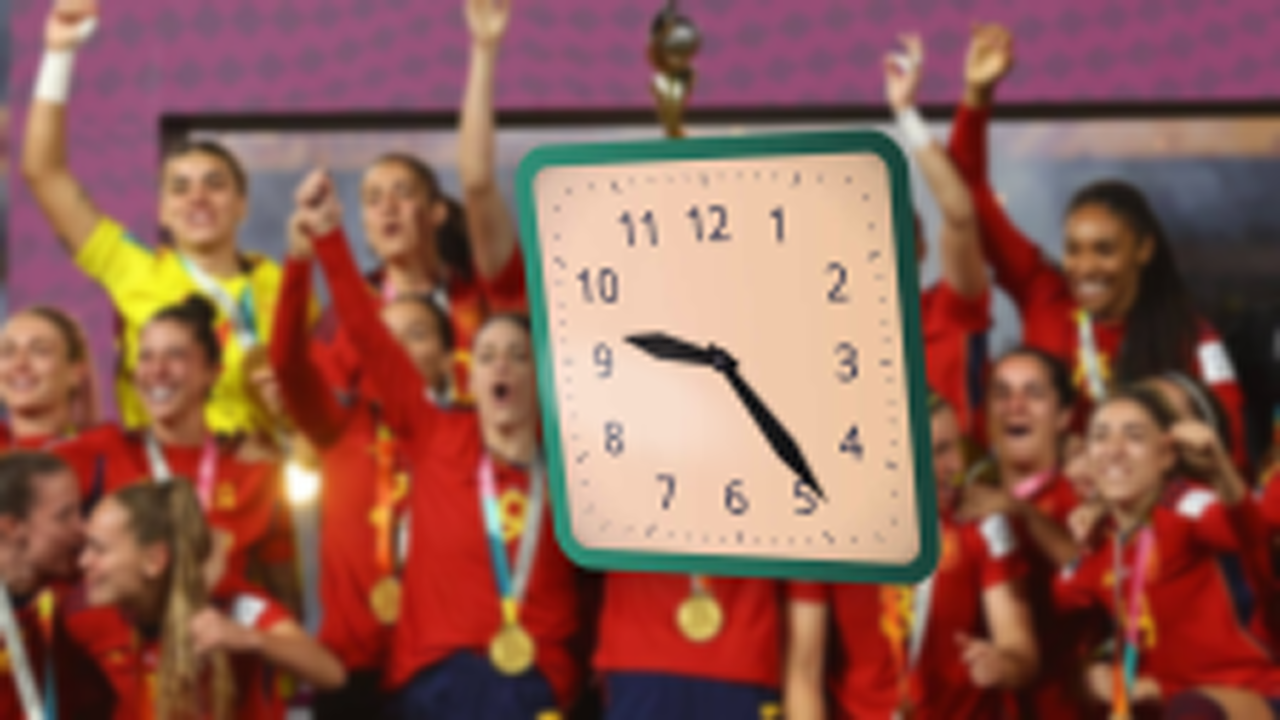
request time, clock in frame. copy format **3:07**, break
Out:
**9:24**
